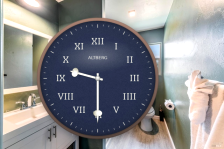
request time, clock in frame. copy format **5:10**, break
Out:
**9:30**
